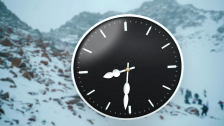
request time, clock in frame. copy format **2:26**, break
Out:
**8:31**
